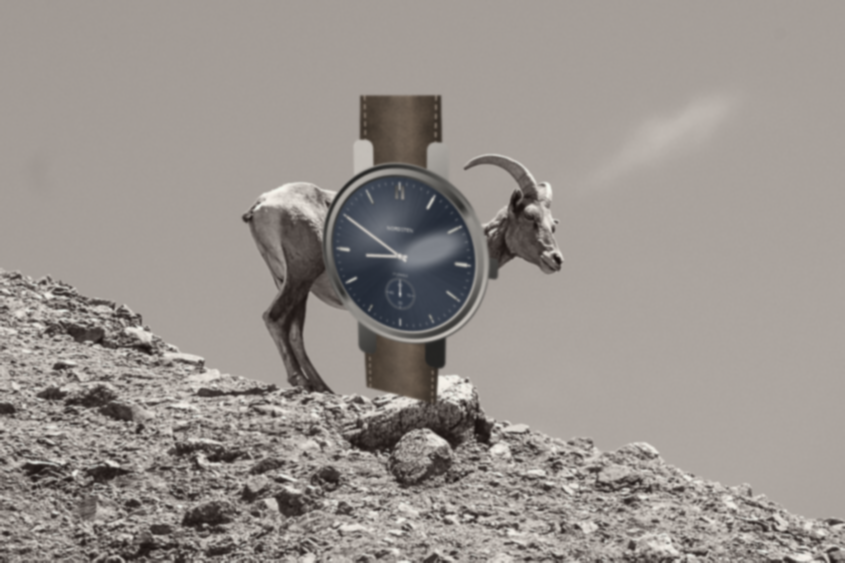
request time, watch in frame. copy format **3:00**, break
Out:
**8:50**
